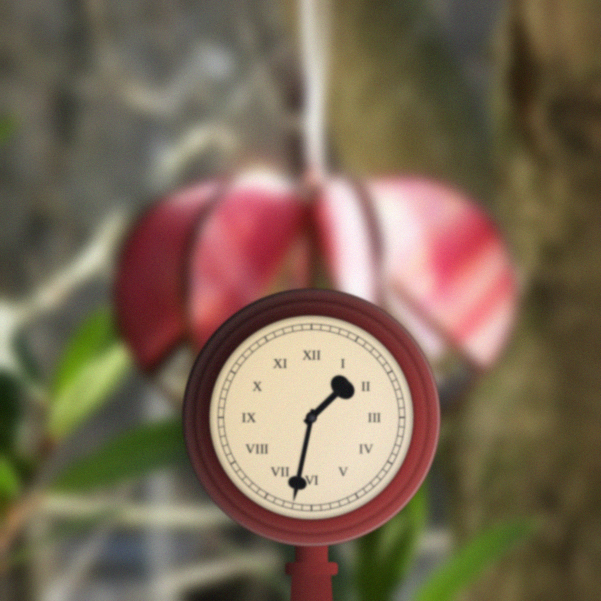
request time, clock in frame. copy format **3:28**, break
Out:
**1:32**
